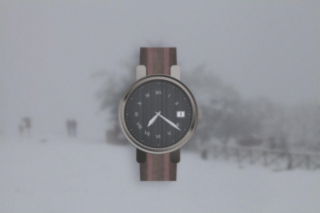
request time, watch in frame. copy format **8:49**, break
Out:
**7:21**
